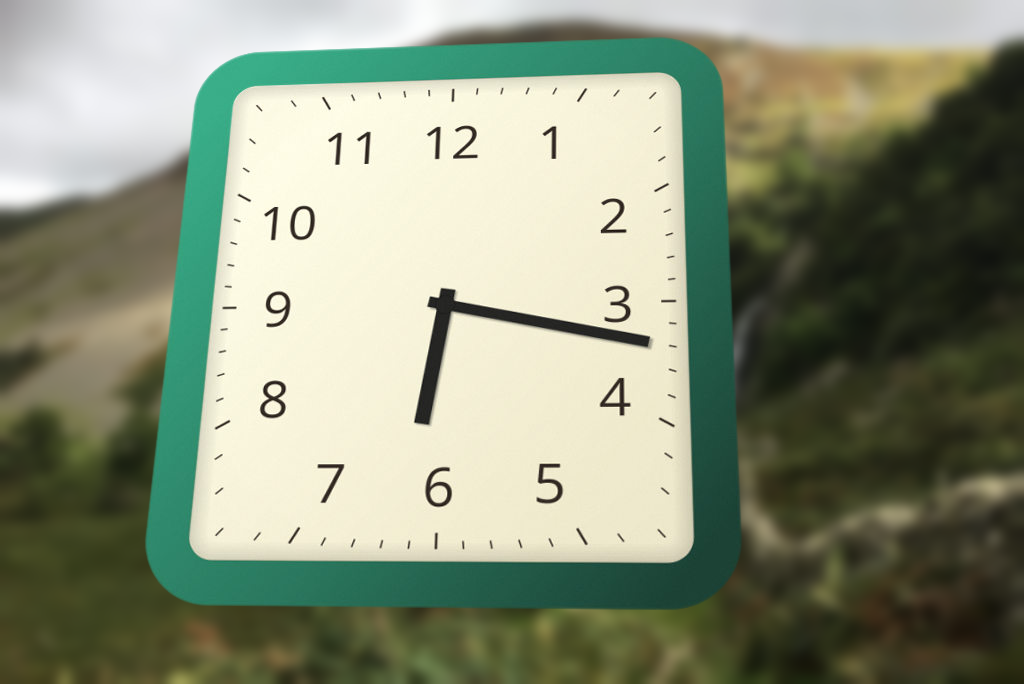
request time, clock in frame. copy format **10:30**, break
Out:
**6:17**
